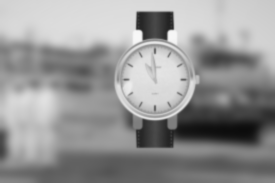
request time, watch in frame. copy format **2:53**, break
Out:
**10:59**
